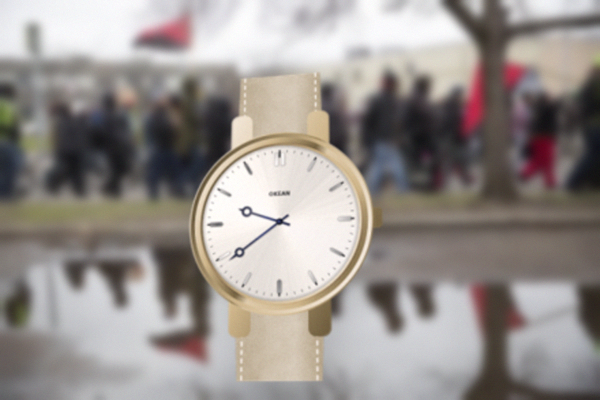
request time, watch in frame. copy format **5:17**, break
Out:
**9:39**
